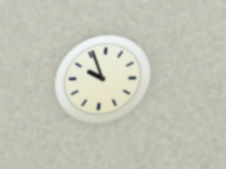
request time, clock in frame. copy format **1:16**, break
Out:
**9:56**
